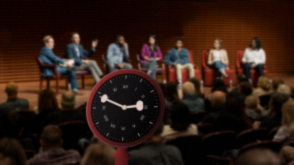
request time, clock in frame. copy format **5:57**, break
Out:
**2:49**
